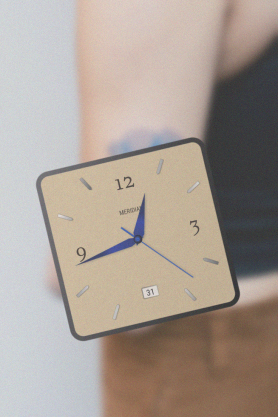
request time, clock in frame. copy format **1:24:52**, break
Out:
**12:43:23**
